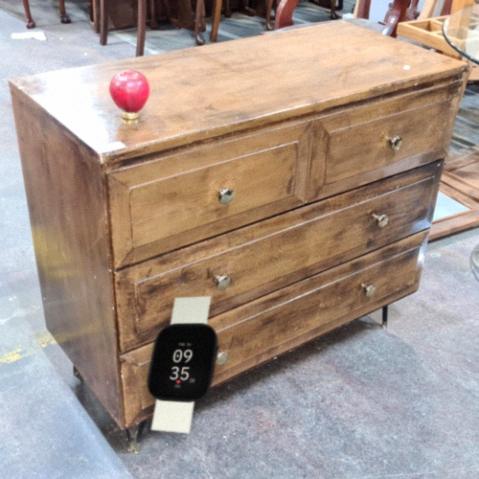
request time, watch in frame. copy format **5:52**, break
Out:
**9:35**
